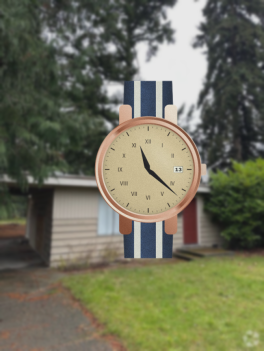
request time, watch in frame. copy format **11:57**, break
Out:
**11:22**
